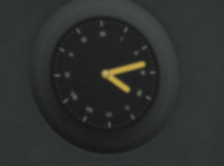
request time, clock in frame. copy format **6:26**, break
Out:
**4:13**
